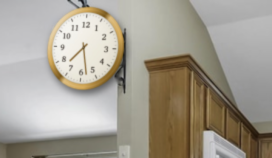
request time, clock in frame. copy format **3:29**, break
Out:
**7:28**
